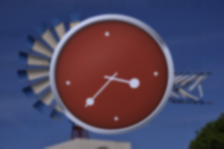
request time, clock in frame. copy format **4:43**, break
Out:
**3:38**
